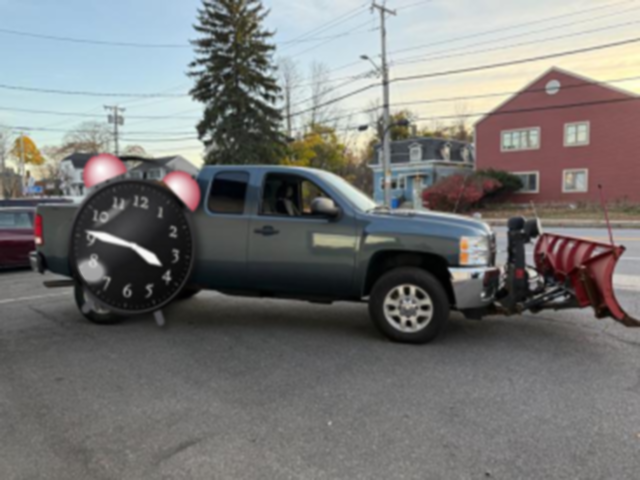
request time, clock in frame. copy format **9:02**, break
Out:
**3:46**
